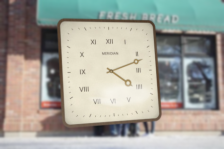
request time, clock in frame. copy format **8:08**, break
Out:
**4:12**
